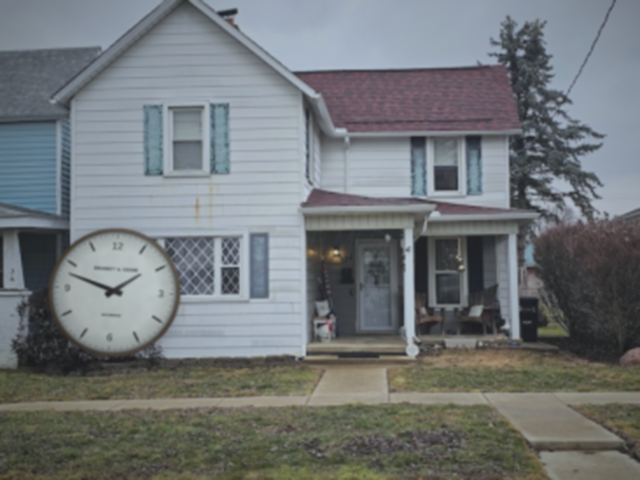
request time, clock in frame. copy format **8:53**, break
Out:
**1:48**
